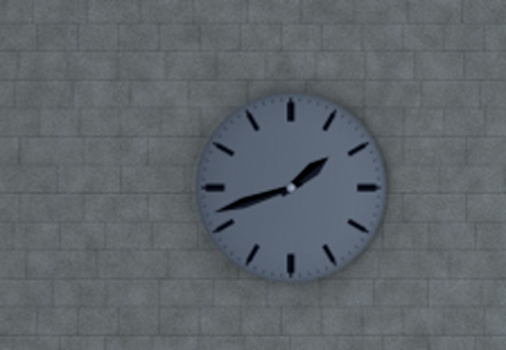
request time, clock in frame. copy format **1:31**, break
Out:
**1:42**
